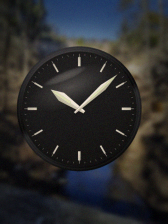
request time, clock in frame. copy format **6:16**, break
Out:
**10:08**
